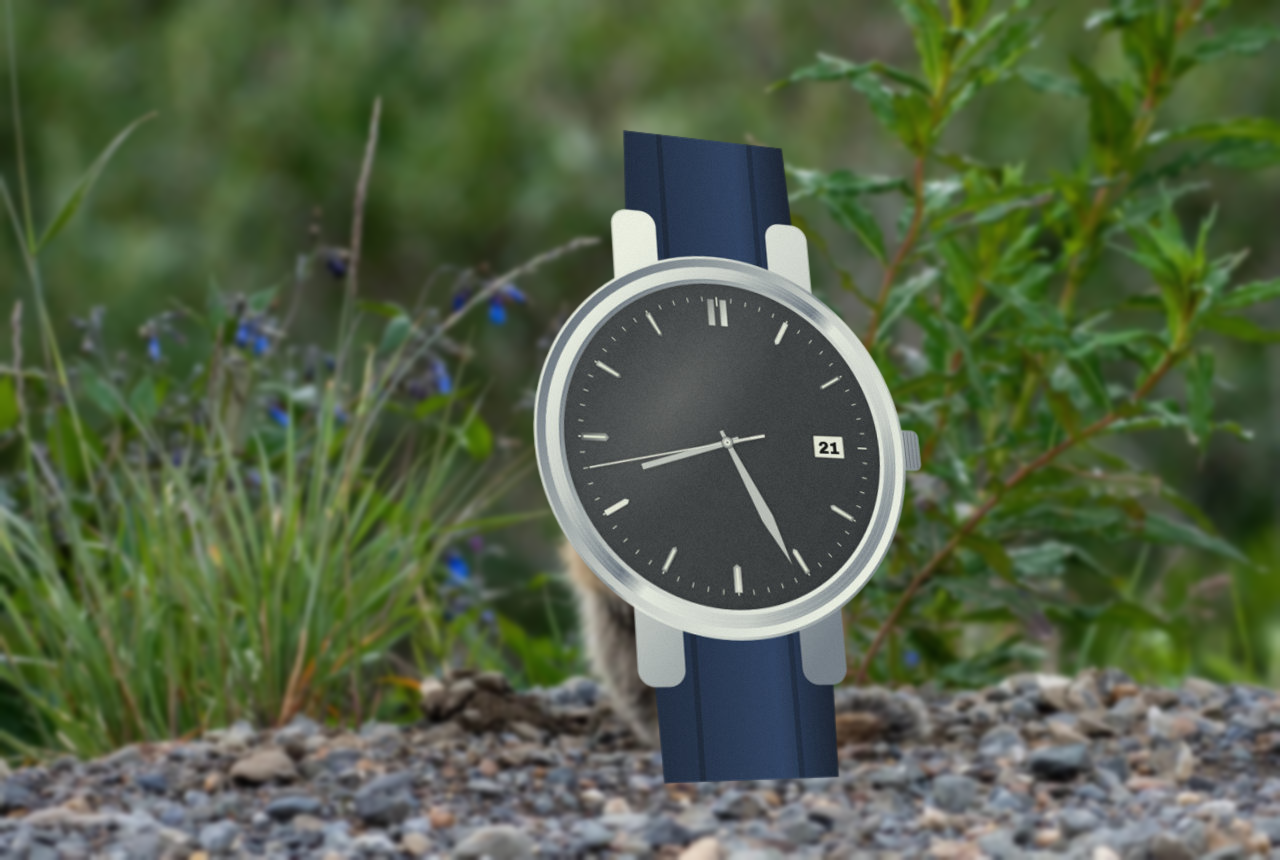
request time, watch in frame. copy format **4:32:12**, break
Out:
**8:25:43**
